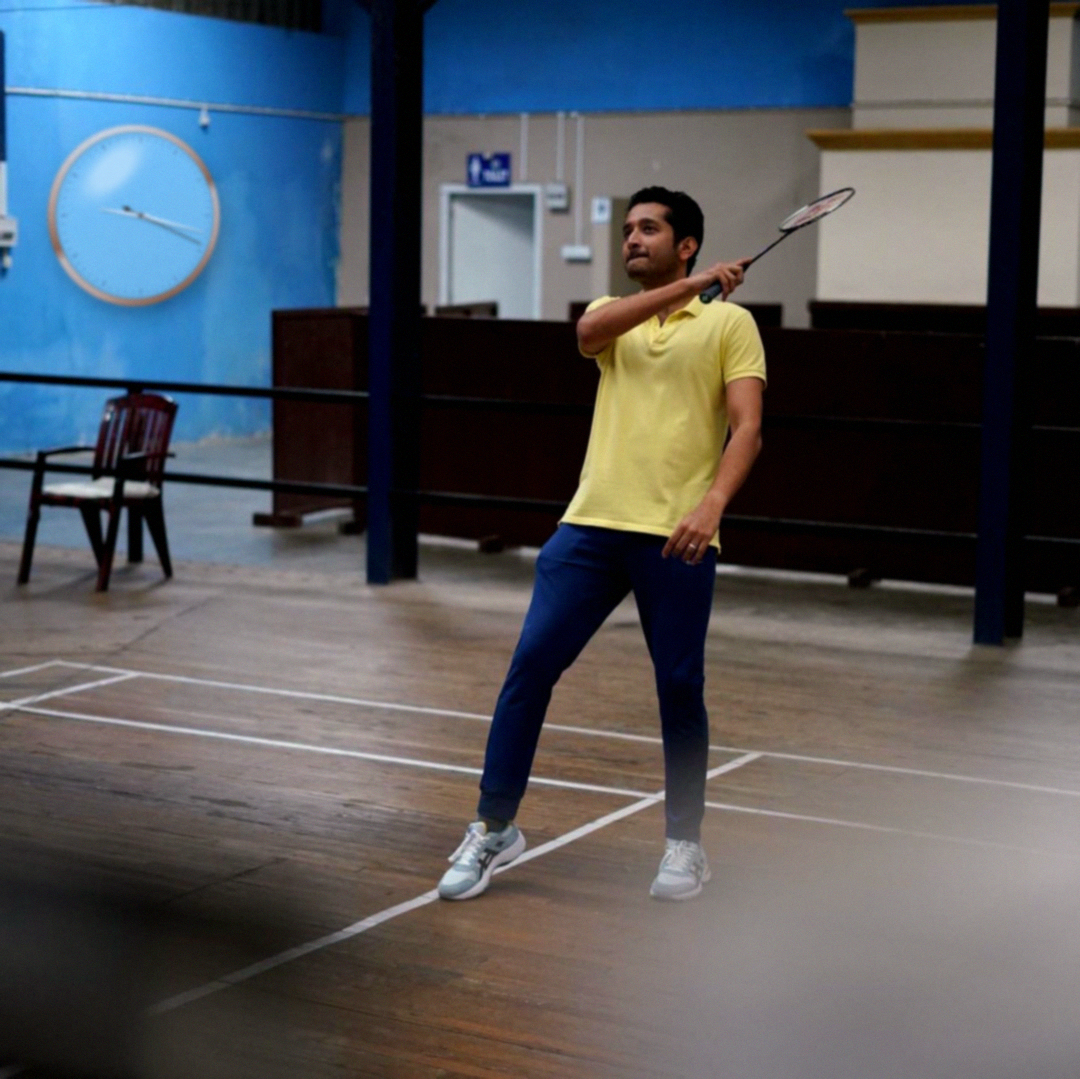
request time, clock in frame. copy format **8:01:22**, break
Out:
**9:17:19**
